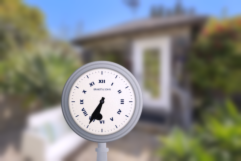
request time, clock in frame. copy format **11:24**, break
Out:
**6:35**
